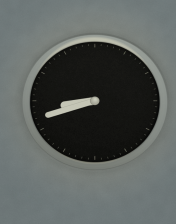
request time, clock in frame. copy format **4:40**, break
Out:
**8:42**
